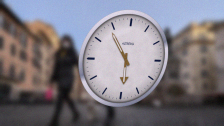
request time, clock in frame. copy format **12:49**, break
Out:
**5:54**
